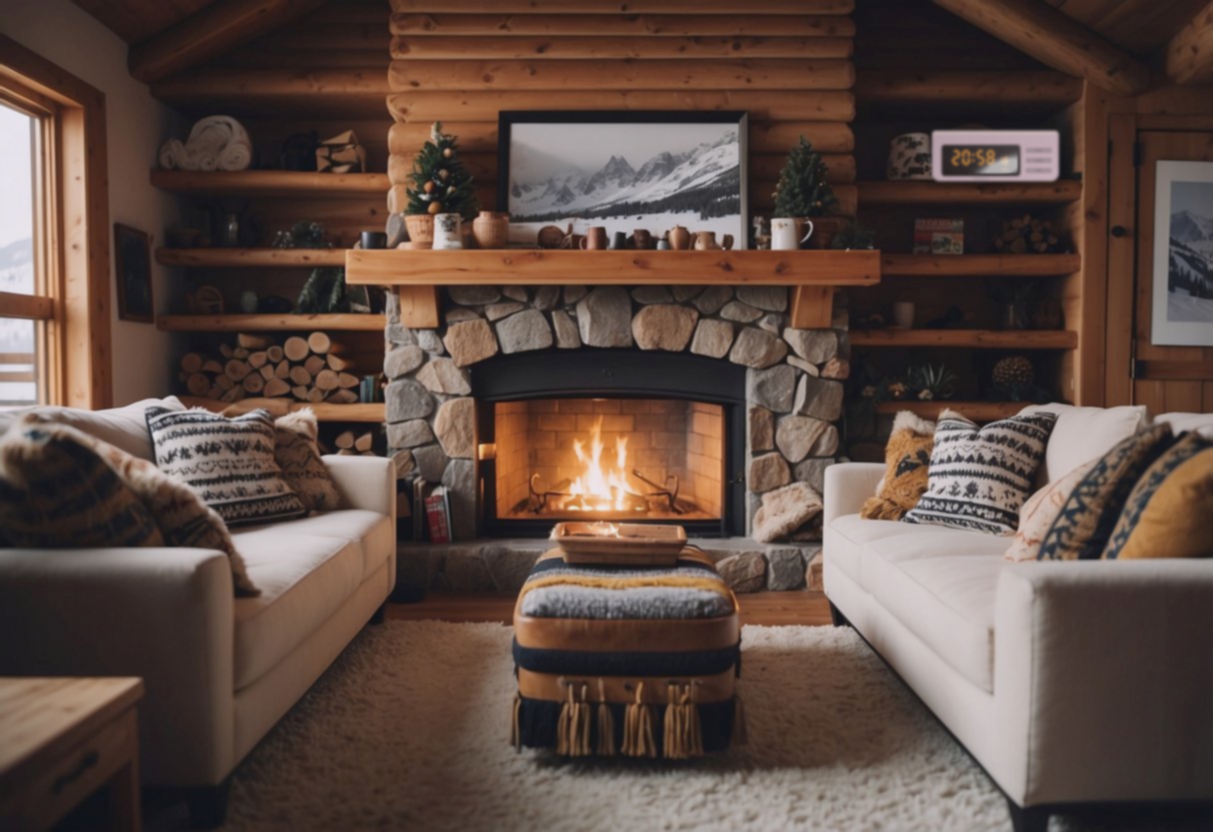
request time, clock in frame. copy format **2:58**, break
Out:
**20:58**
